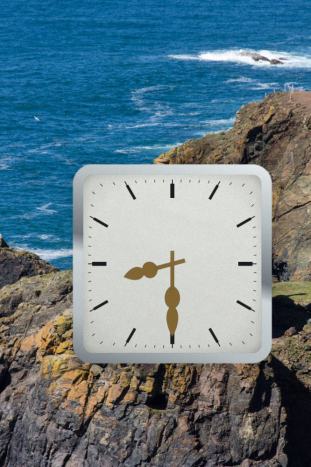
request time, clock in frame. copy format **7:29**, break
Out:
**8:30**
